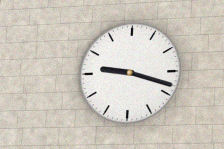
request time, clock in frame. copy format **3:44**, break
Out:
**9:18**
